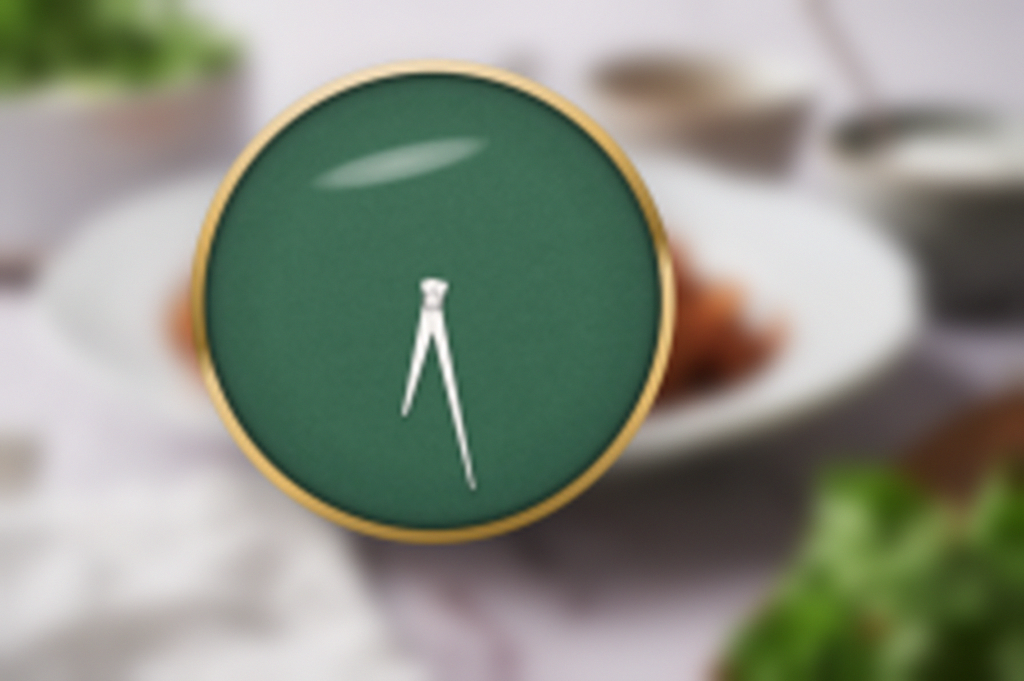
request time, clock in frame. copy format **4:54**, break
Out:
**6:28**
